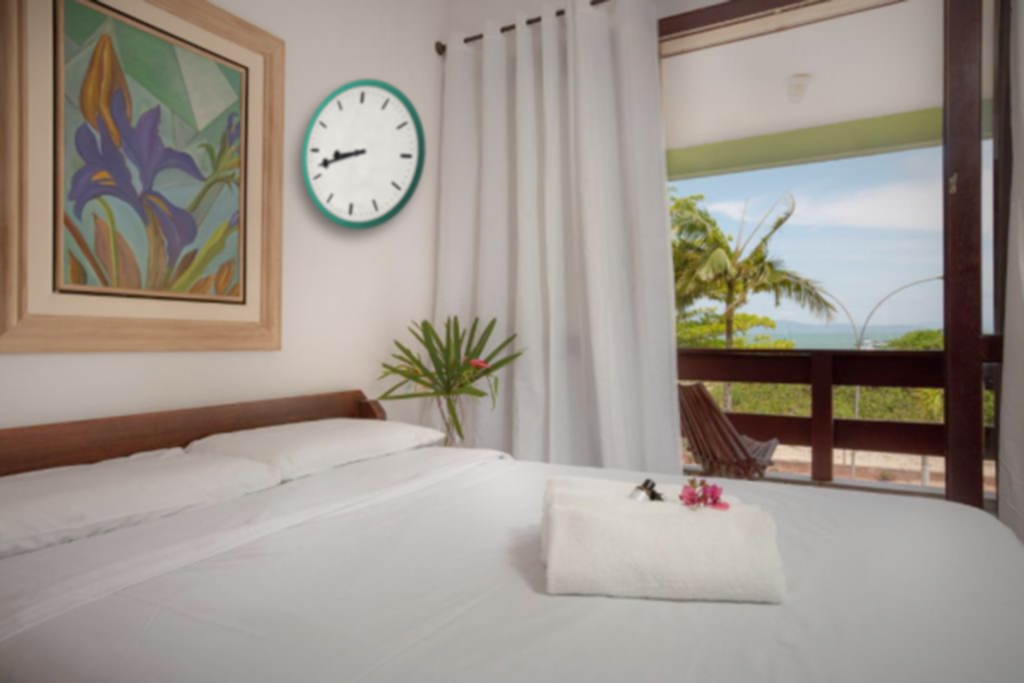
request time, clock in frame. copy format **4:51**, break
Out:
**8:42**
